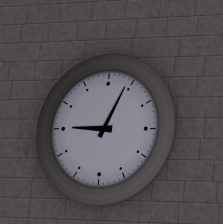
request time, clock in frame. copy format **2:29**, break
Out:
**9:04**
